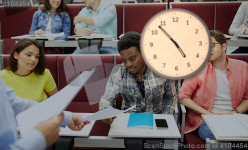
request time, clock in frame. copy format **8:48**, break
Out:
**4:53**
